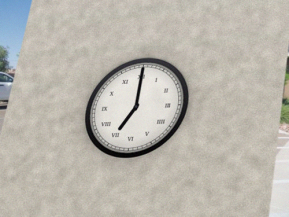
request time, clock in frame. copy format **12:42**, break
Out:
**7:00**
